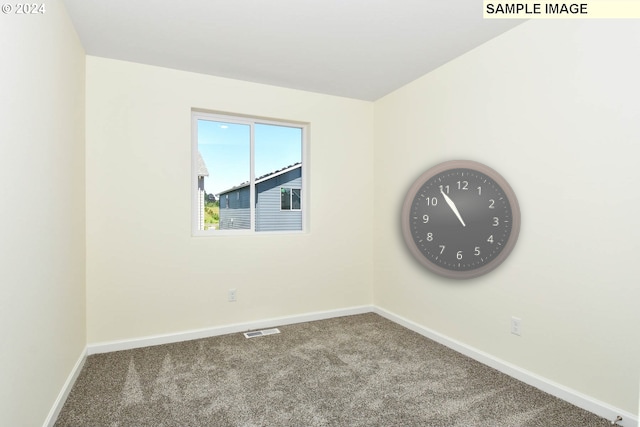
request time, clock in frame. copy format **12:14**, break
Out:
**10:54**
